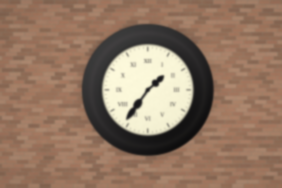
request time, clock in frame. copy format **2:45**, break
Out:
**1:36**
